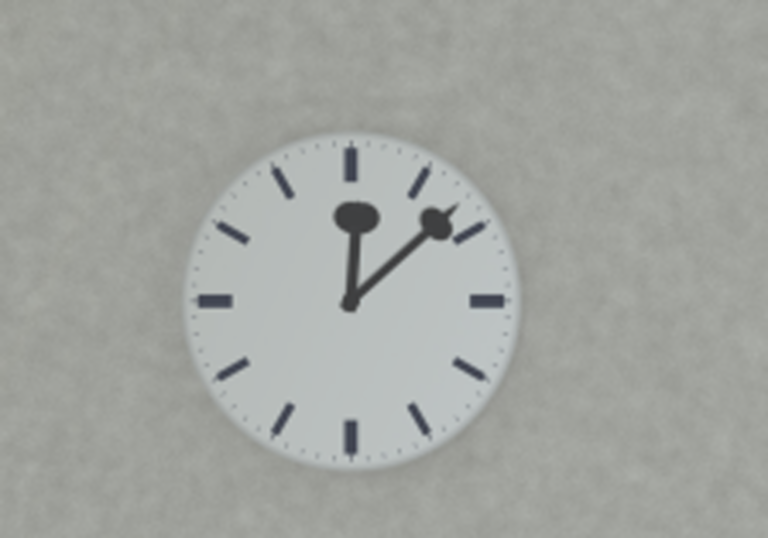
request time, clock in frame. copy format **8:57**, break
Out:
**12:08**
